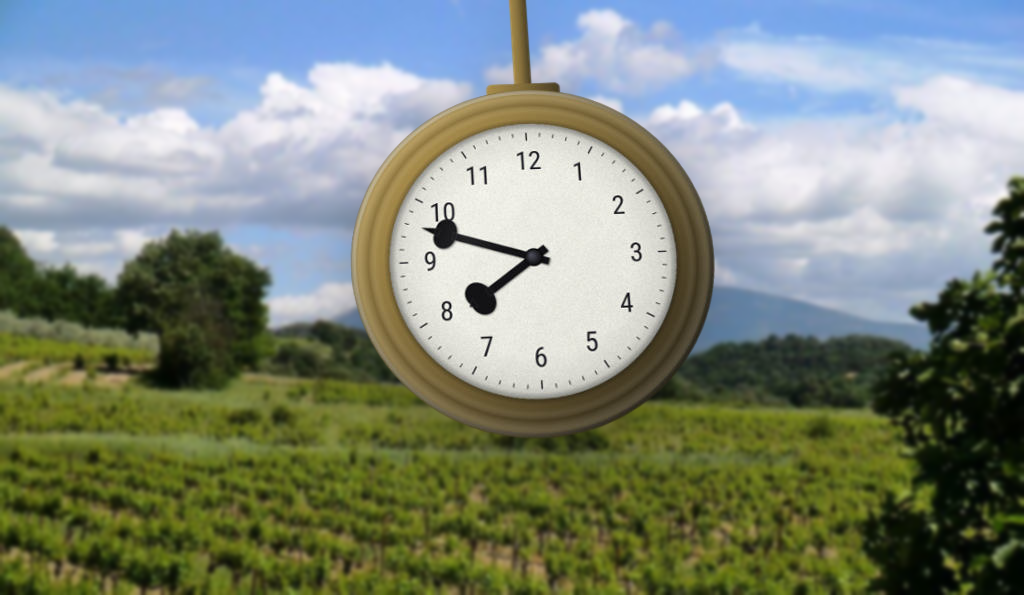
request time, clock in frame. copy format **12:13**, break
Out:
**7:48**
